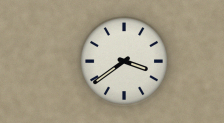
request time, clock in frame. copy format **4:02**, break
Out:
**3:39**
